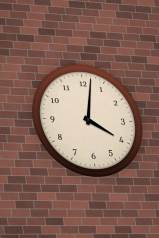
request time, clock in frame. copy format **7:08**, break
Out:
**4:02**
